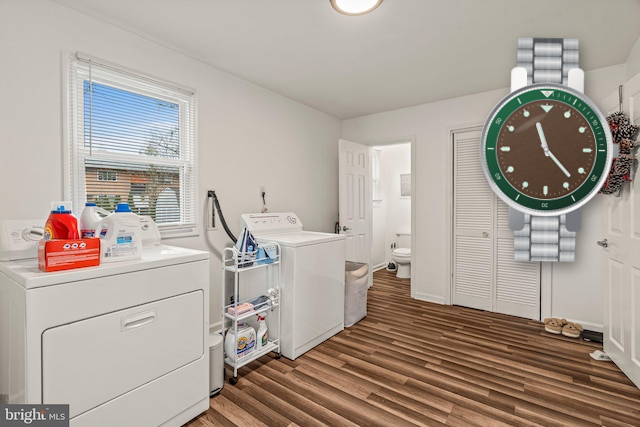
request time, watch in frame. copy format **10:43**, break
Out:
**11:23**
